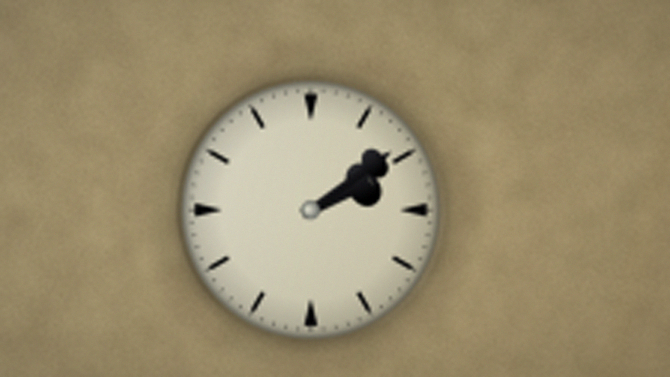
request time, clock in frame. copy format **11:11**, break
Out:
**2:09**
